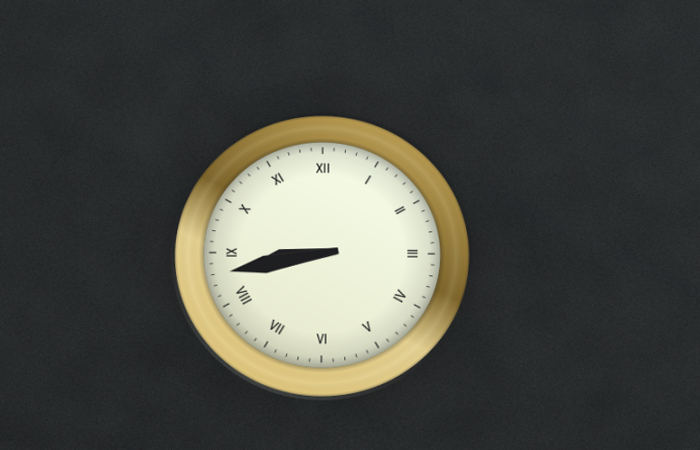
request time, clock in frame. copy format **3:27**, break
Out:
**8:43**
